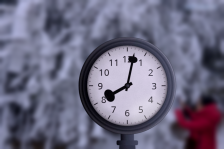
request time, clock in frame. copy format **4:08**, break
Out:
**8:02**
